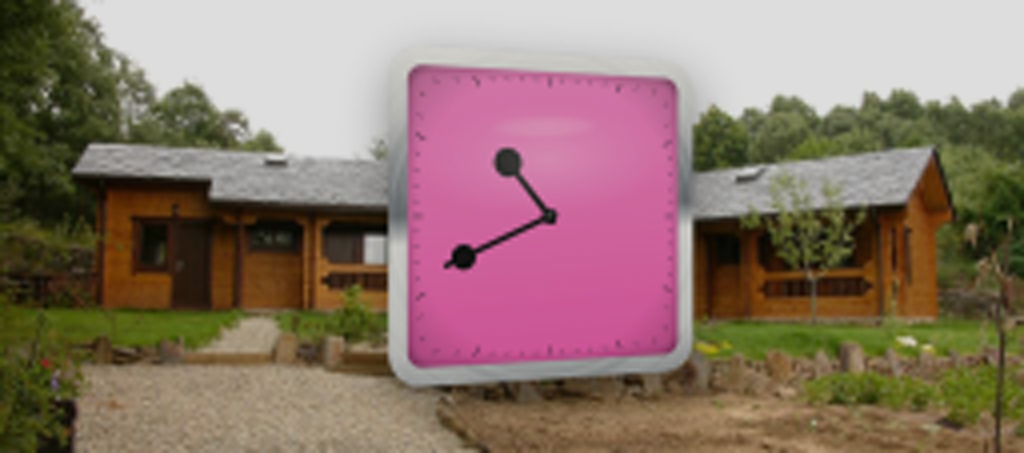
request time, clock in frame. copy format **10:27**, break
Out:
**10:41**
